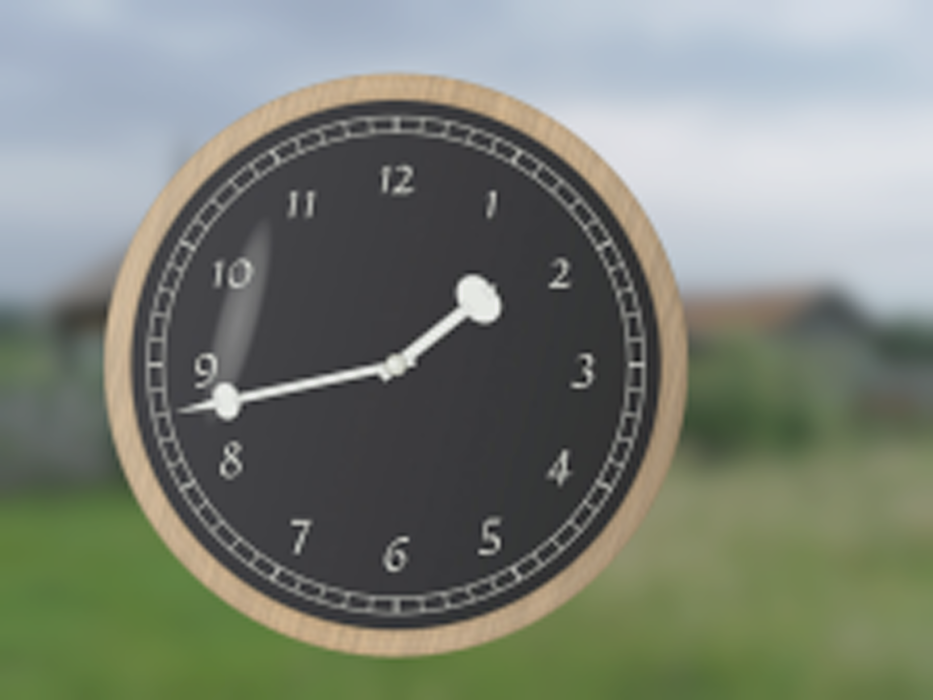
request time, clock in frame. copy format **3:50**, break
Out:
**1:43**
